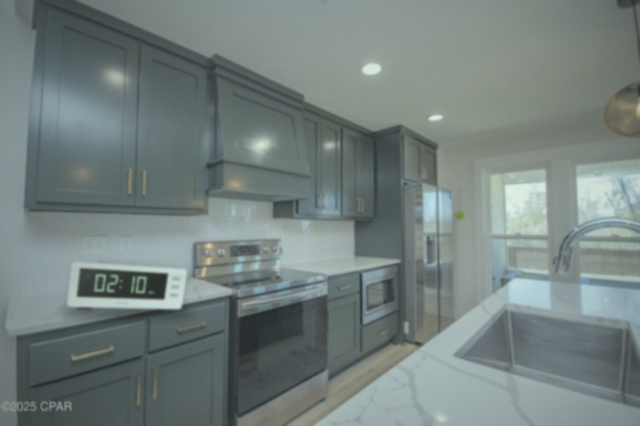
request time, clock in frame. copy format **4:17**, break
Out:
**2:10**
